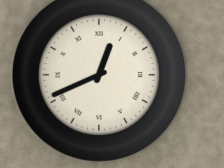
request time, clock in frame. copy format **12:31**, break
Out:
**12:41**
